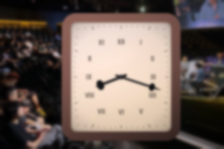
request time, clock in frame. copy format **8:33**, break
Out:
**8:18**
